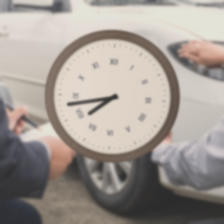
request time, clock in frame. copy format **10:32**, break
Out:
**7:43**
